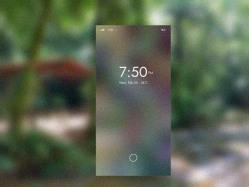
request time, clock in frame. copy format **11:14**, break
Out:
**7:50**
